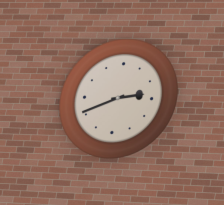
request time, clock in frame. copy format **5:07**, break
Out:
**2:41**
